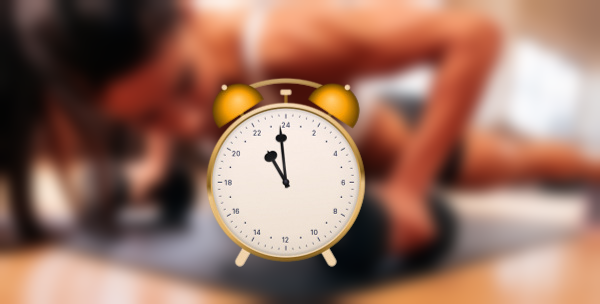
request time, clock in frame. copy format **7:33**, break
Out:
**21:59**
